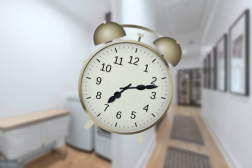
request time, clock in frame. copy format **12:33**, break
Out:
**7:12**
